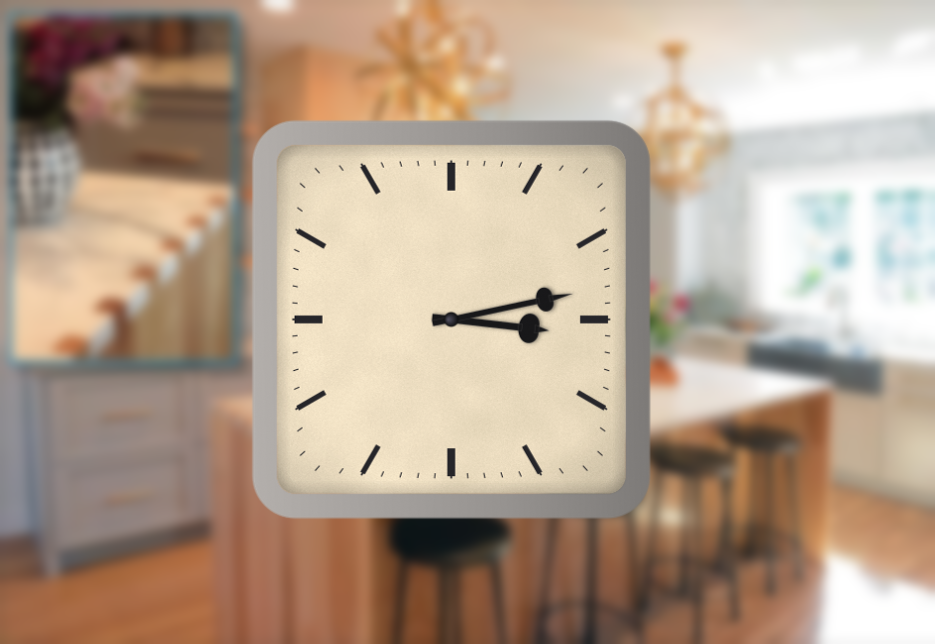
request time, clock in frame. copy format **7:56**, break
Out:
**3:13**
